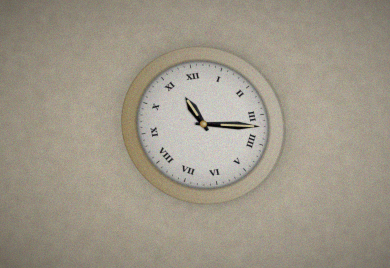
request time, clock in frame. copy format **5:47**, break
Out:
**11:17**
